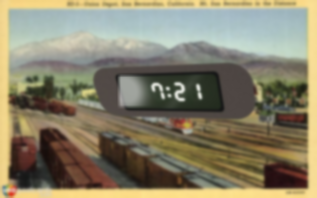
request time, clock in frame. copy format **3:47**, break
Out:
**7:21**
